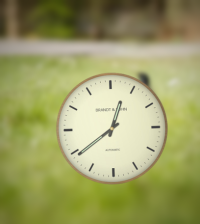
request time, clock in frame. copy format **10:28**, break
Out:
**12:39**
